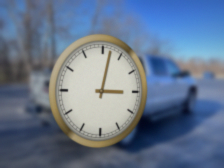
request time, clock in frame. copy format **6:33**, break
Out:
**3:02**
